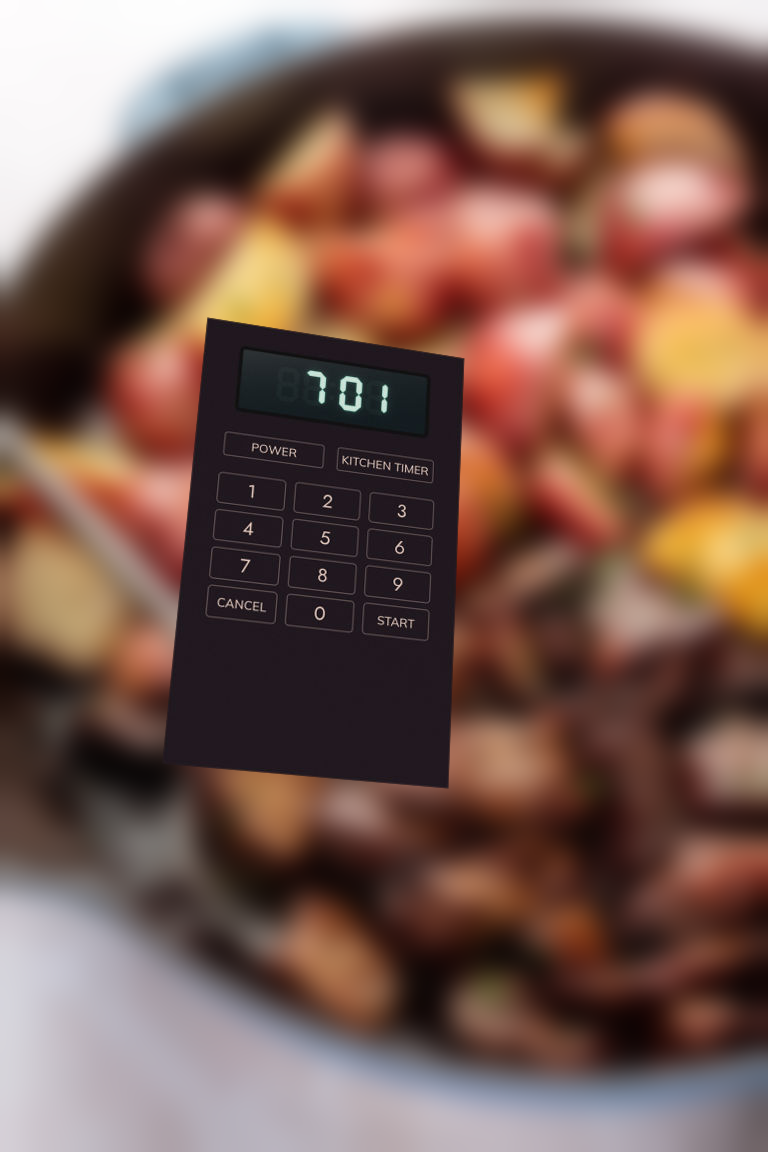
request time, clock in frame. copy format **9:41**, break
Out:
**7:01**
